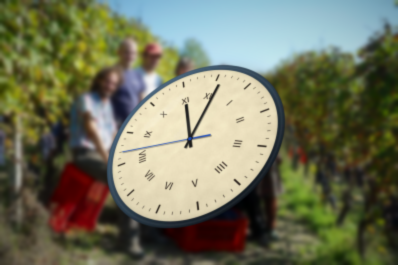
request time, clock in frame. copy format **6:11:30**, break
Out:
**11:00:42**
